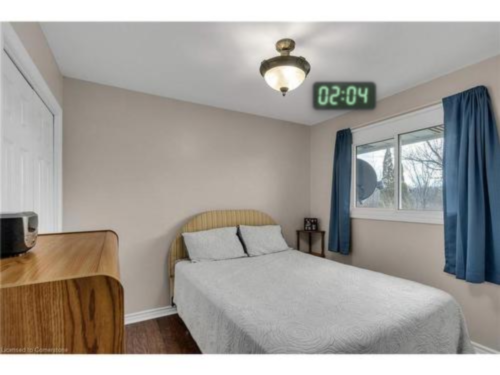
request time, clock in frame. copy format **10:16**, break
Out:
**2:04**
